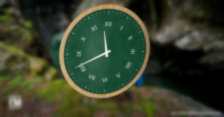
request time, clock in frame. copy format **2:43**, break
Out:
**11:41**
